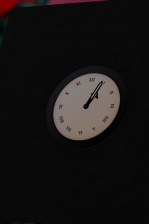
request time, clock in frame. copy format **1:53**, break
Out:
**1:04**
